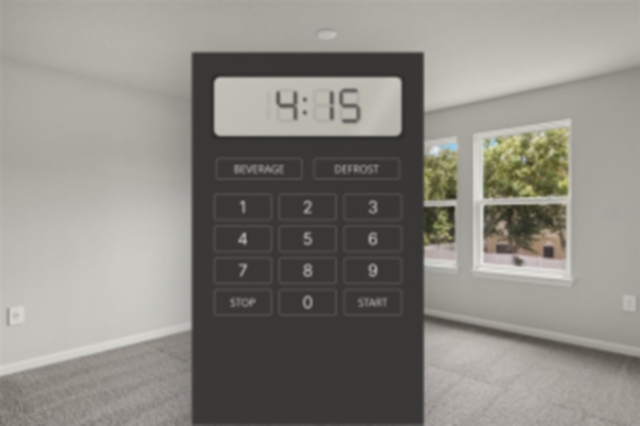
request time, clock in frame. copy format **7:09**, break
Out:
**4:15**
